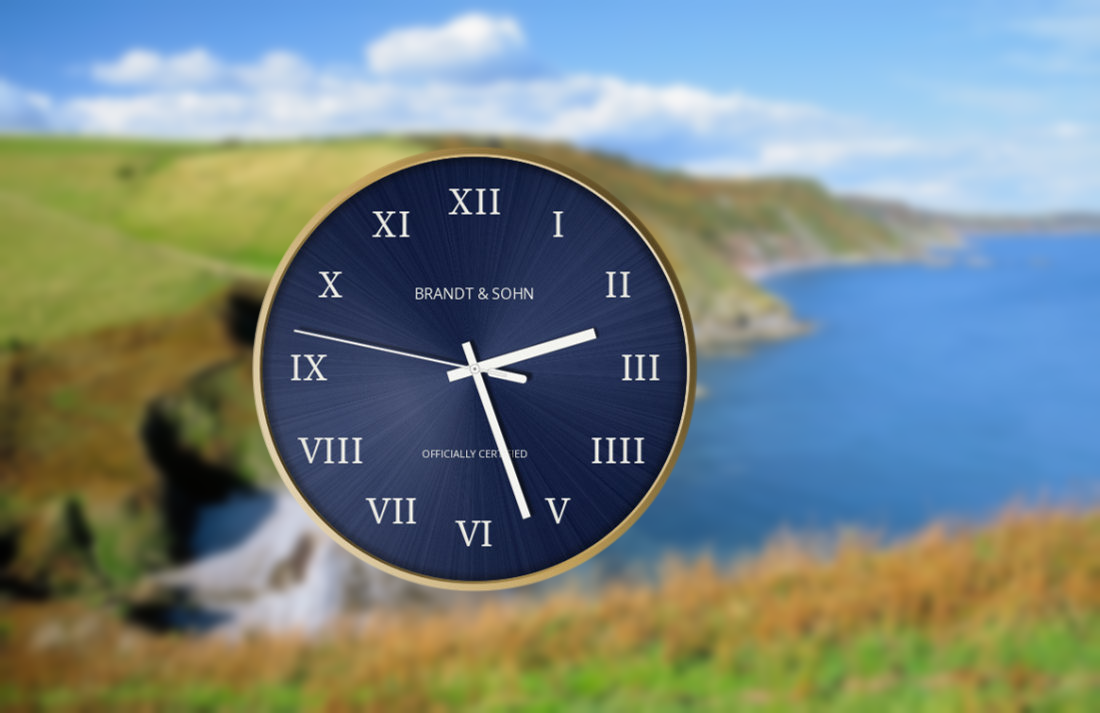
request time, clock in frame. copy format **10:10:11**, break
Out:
**2:26:47**
